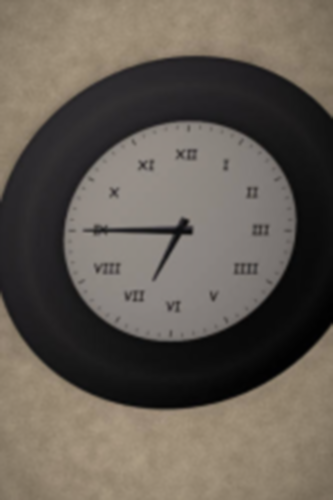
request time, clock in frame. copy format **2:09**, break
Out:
**6:45**
